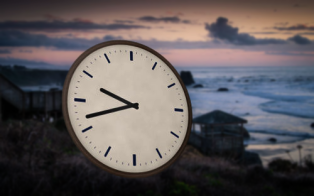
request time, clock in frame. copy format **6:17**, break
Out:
**9:42**
